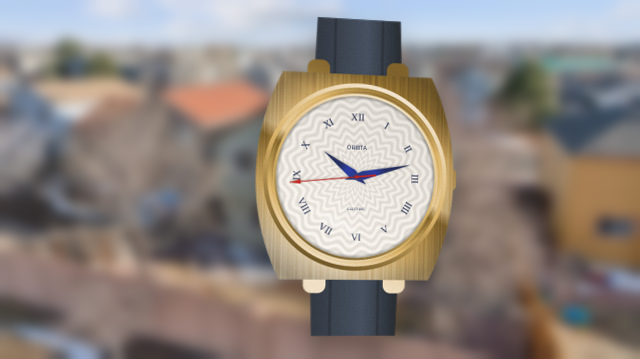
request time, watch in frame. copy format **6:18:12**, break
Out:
**10:12:44**
